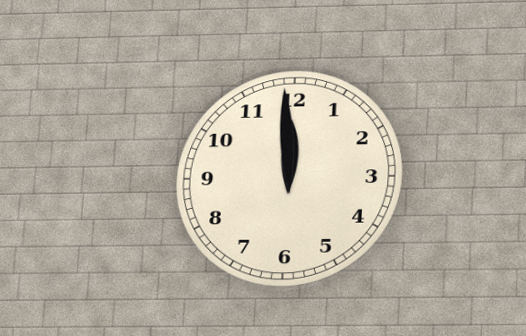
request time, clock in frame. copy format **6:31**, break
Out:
**11:59**
